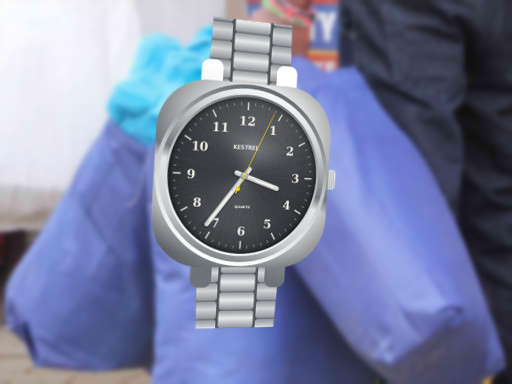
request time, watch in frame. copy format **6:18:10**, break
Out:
**3:36:04**
